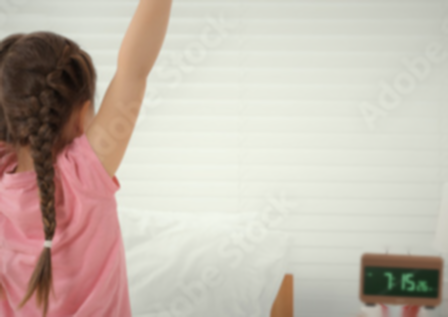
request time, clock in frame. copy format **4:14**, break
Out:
**7:15**
